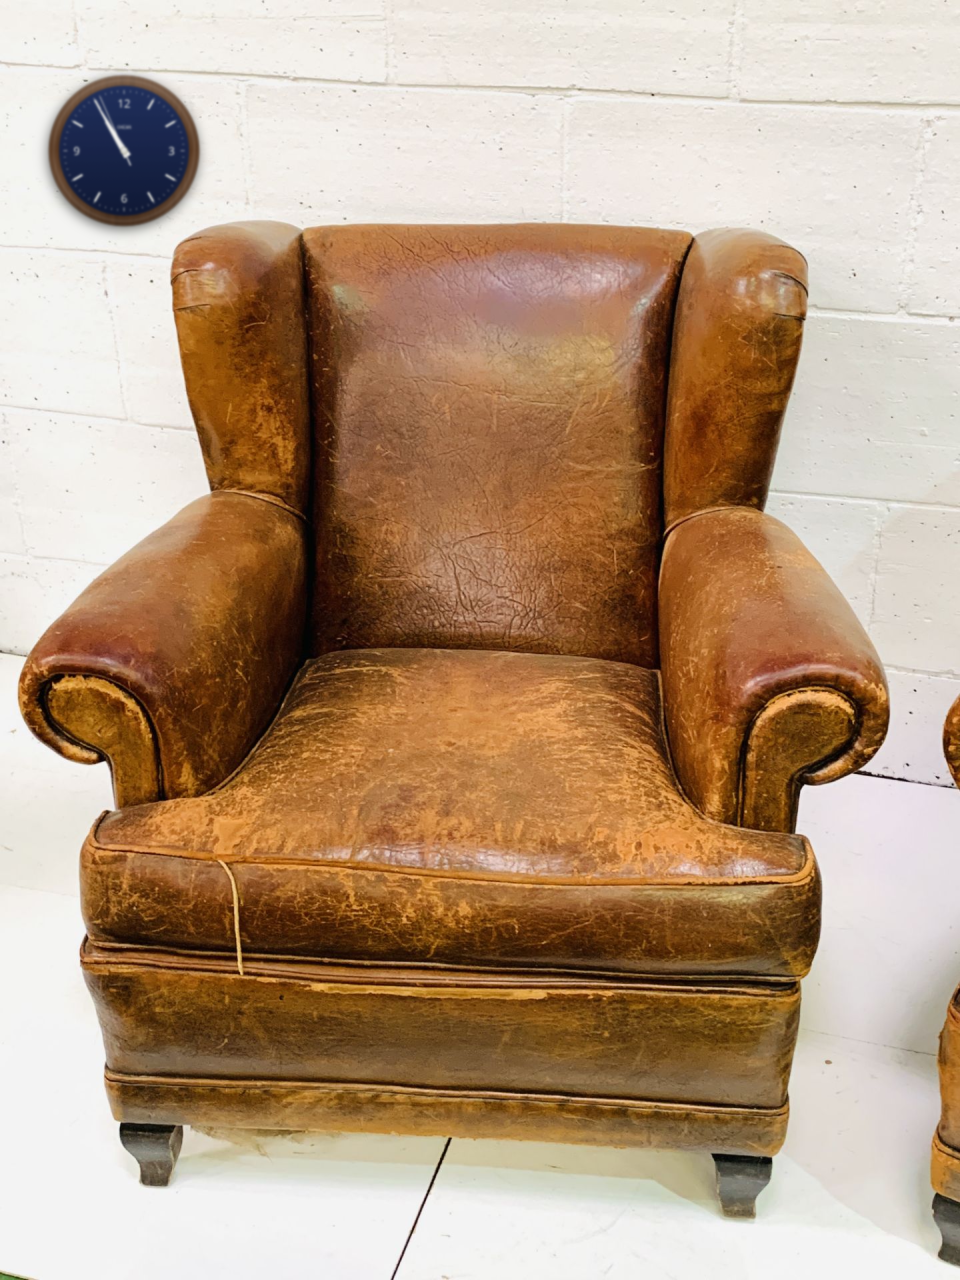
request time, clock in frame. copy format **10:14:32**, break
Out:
**10:54:56**
